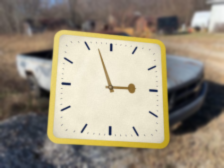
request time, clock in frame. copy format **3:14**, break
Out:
**2:57**
